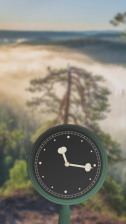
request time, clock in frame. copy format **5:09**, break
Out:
**11:16**
